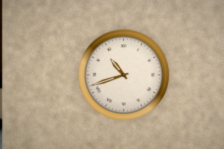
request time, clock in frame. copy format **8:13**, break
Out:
**10:42**
